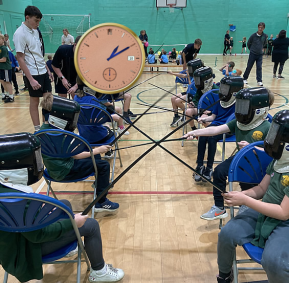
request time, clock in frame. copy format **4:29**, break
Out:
**1:10**
